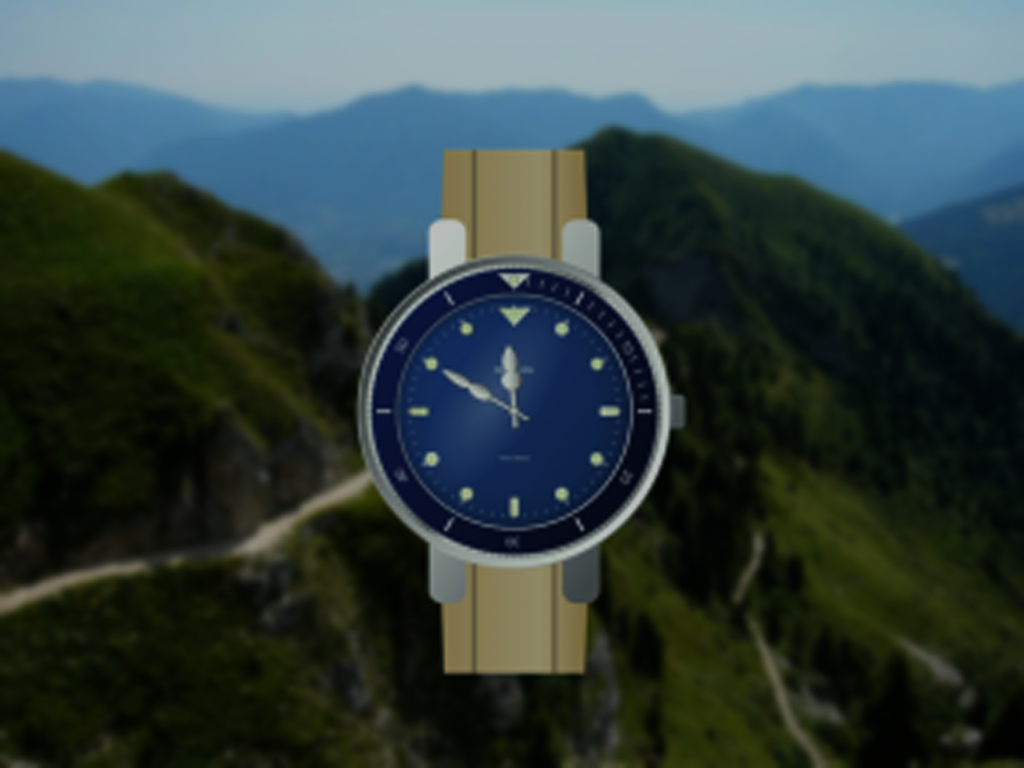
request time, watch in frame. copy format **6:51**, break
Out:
**11:50**
